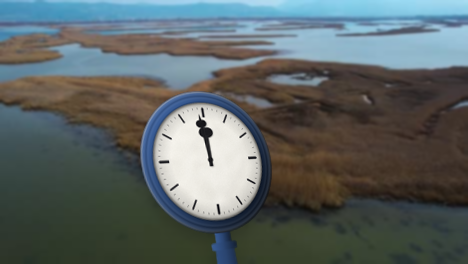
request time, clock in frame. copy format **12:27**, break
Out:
**11:59**
